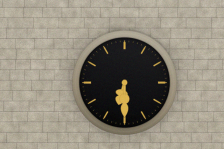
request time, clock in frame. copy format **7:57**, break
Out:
**6:30**
